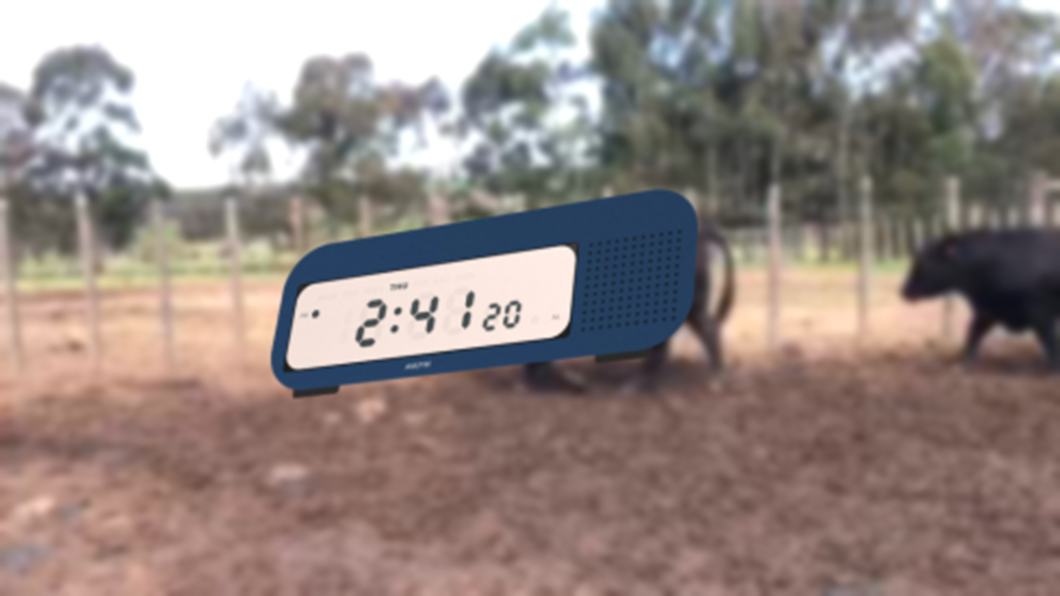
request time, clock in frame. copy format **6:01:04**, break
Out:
**2:41:20**
